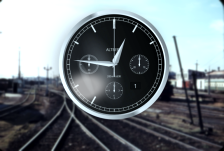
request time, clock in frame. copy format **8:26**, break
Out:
**12:46**
